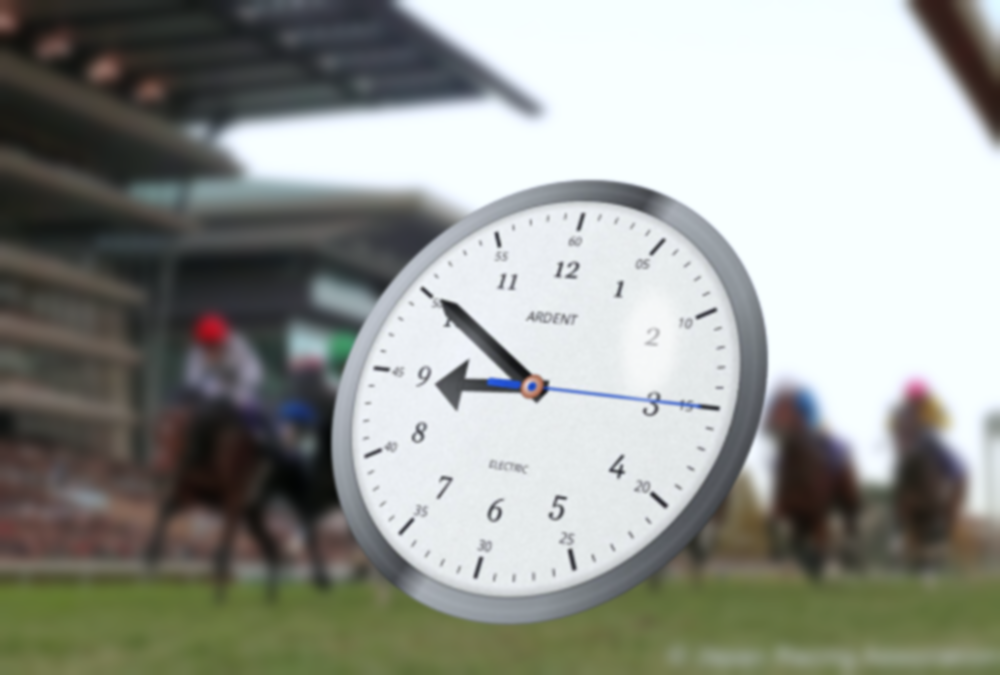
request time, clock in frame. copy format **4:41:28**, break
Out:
**8:50:15**
